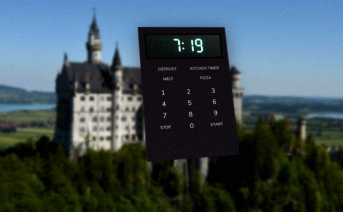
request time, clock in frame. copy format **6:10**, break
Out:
**7:19**
